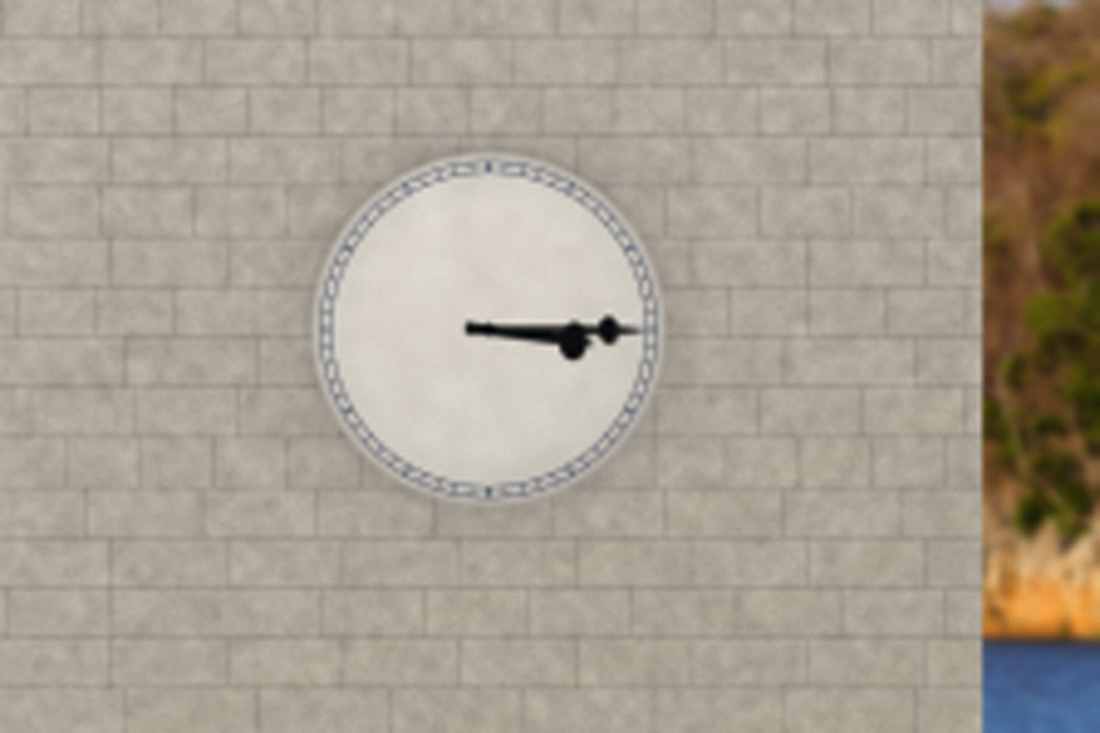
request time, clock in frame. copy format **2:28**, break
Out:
**3:15**
